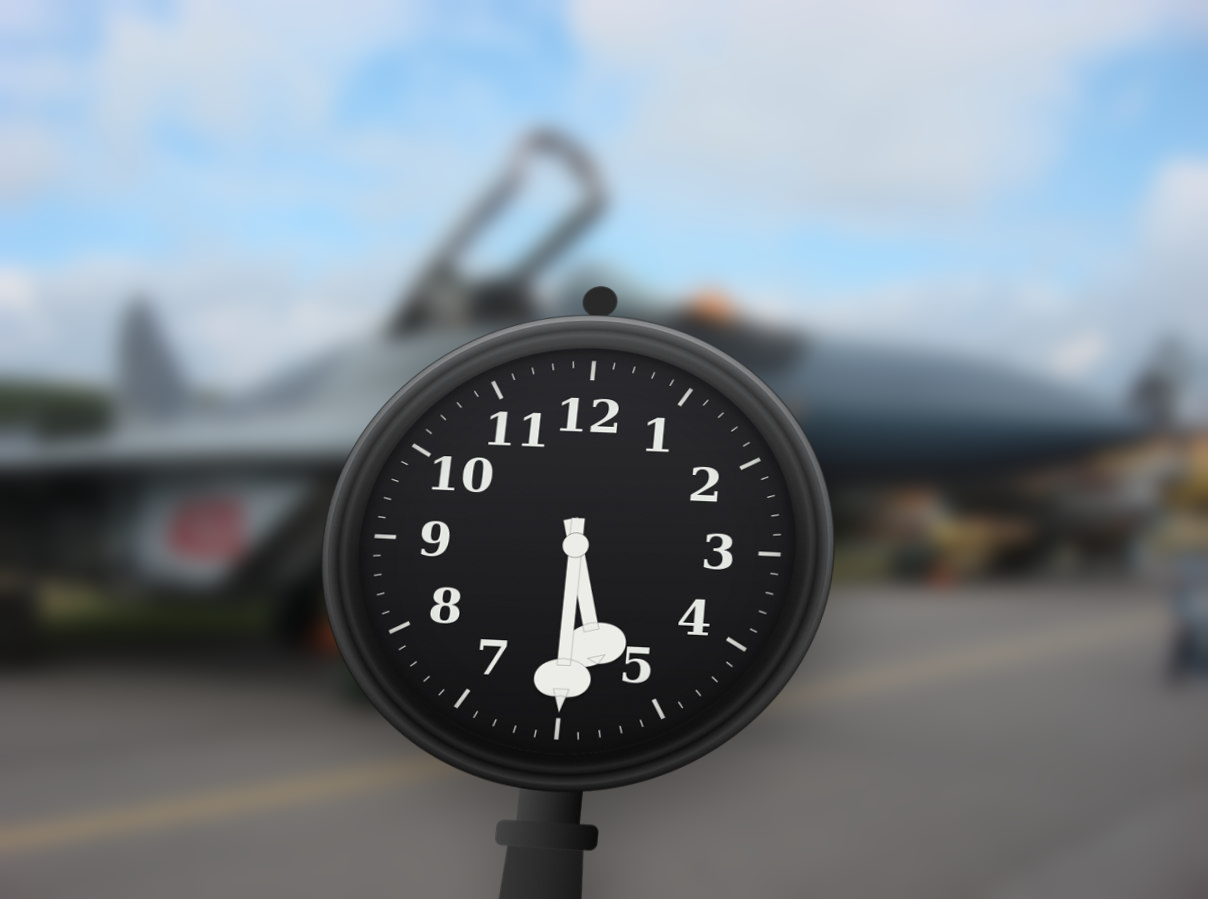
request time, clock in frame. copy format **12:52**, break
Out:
**5:30**
